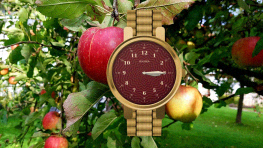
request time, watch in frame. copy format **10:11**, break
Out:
**3:15**
